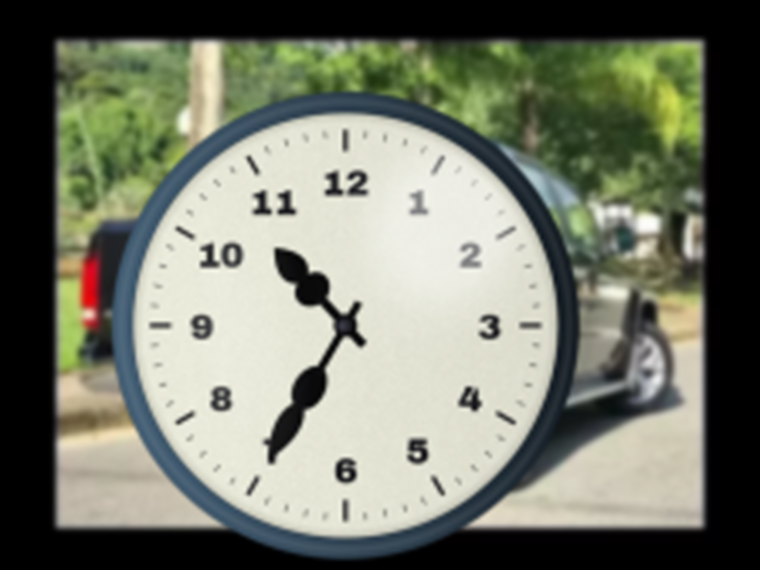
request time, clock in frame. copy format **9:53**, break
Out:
**10:35**
